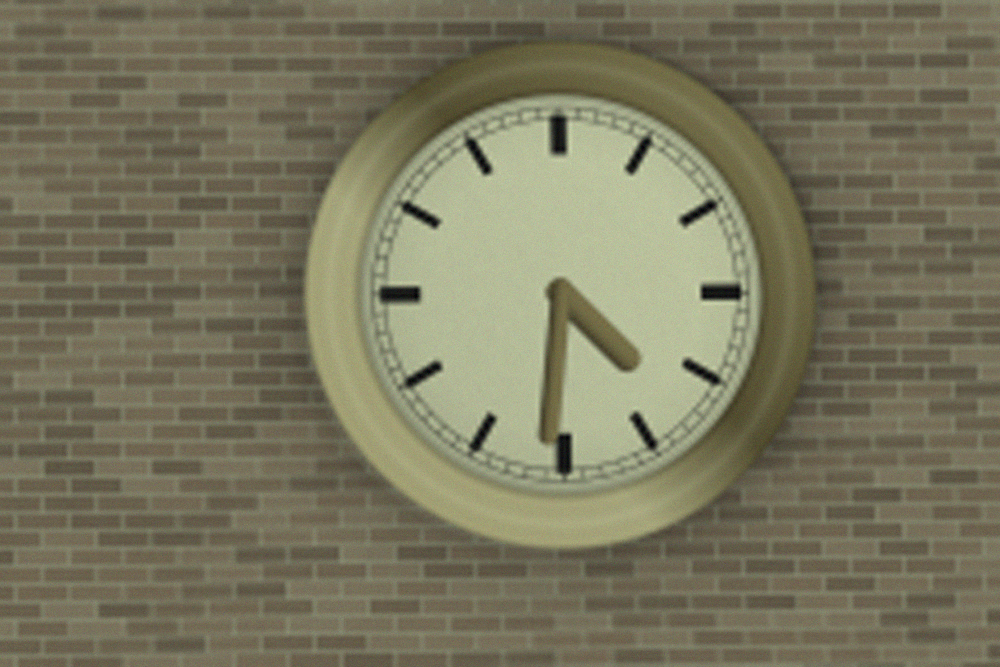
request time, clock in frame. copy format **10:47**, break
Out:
**4:31**
